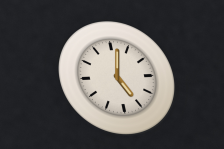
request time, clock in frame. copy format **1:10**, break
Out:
**5:02**
